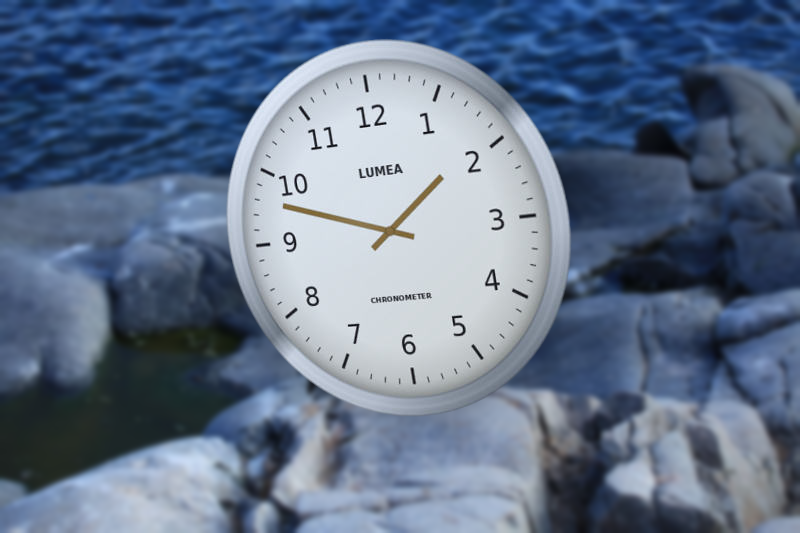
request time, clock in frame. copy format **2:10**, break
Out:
**1:48**
